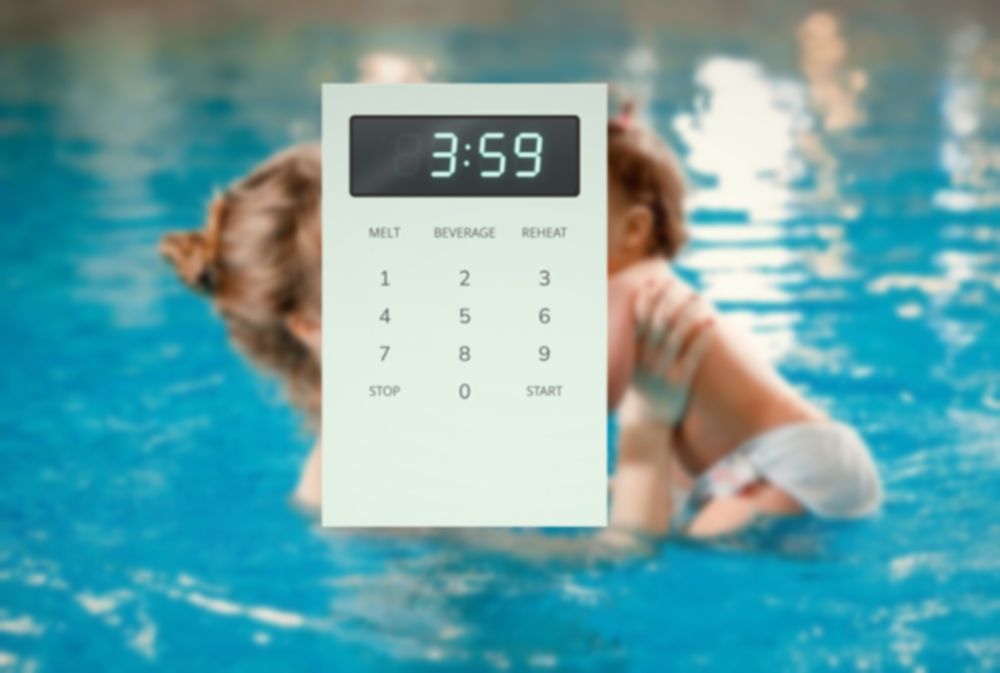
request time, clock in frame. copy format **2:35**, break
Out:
**3:59**
